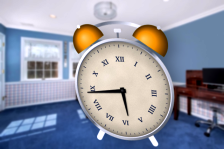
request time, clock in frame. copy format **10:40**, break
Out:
**5:44**
